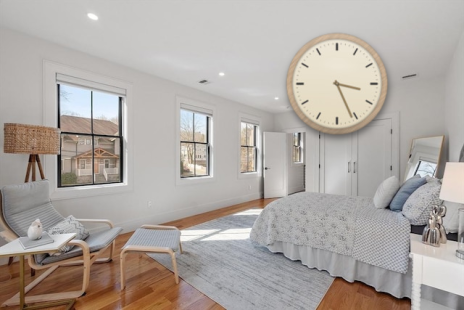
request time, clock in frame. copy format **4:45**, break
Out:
**3:26**
